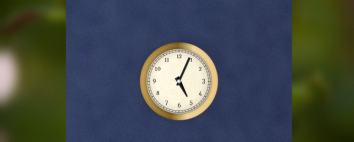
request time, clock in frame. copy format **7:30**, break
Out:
**5:04**
